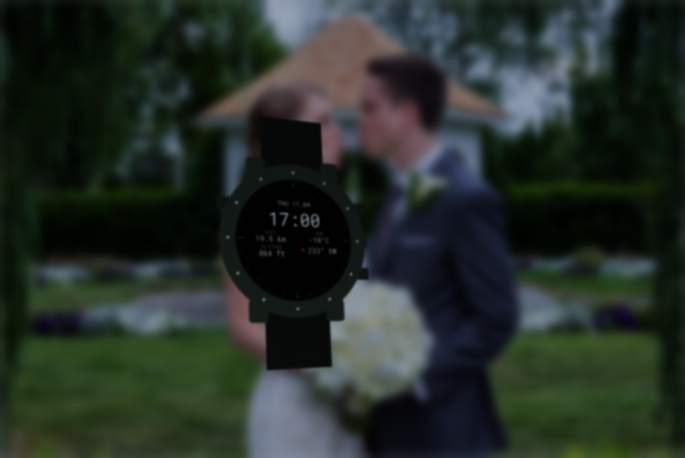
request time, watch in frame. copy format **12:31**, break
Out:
**17:00**
